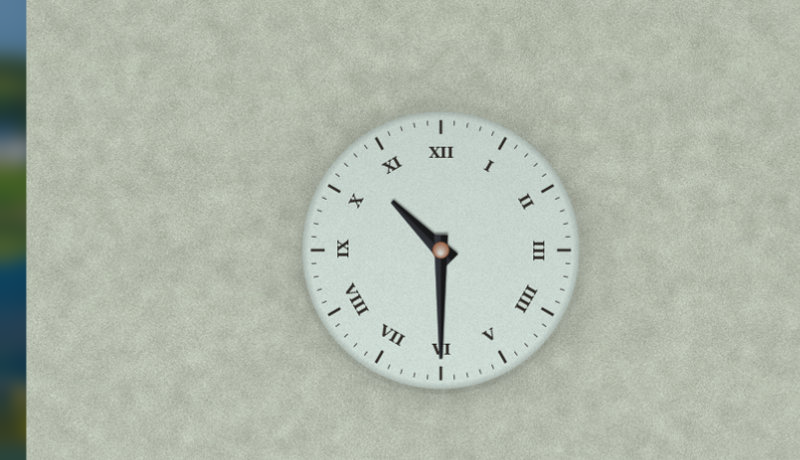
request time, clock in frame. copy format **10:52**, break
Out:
**10:30**
